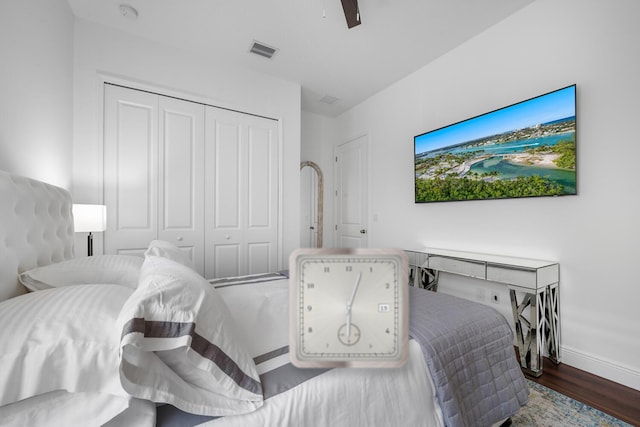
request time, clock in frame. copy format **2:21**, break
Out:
**6:03**
